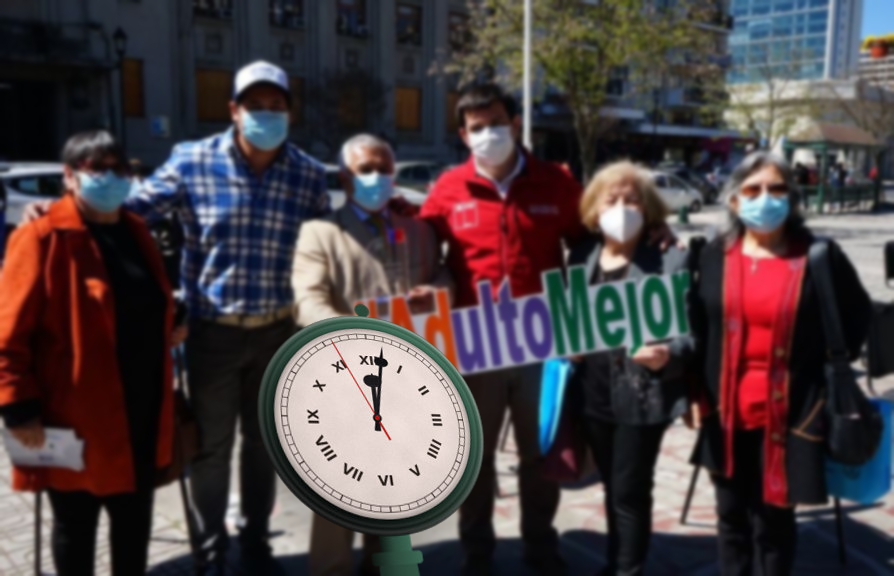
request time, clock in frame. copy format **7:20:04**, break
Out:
**12:01:56**
